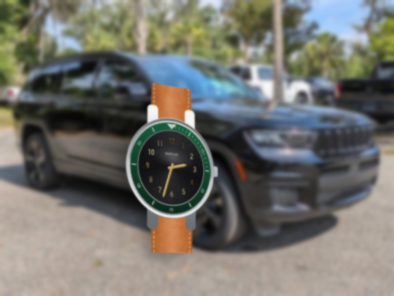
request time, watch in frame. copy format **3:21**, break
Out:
**2:33**
